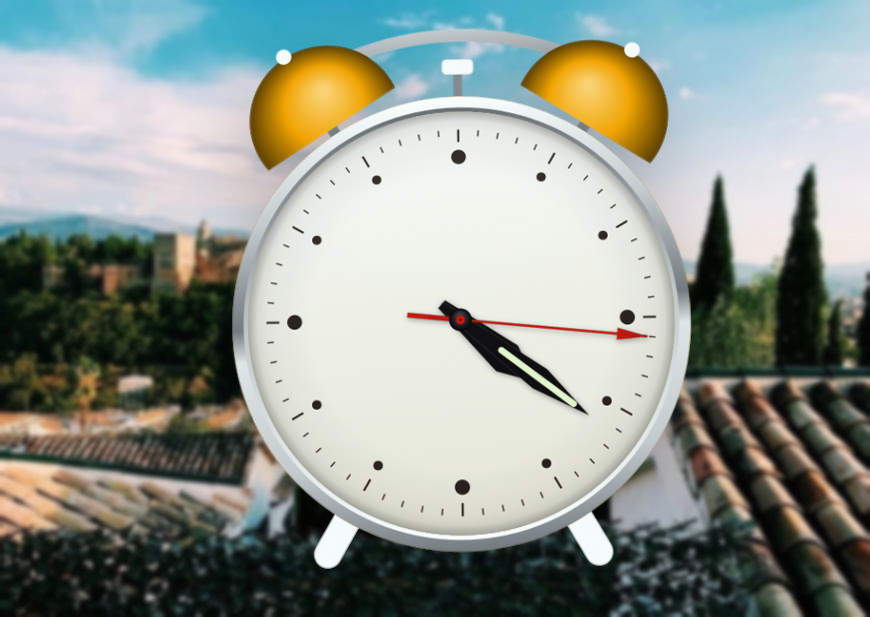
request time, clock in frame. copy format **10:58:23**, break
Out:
**4:21:16**
